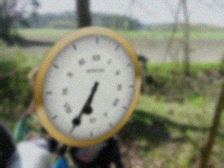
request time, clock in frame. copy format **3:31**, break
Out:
**6:35**
